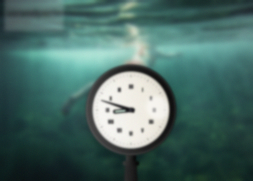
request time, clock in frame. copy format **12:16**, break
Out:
**8:48**
